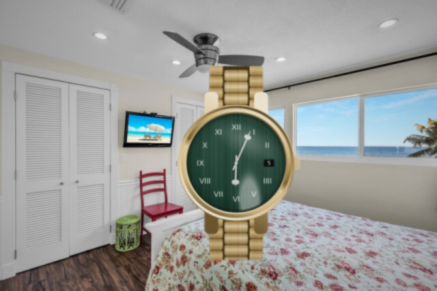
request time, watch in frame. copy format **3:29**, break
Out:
**6:04**
